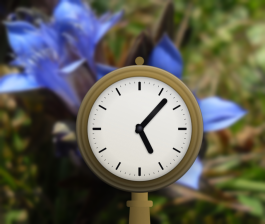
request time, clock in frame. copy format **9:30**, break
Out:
**5:07**
